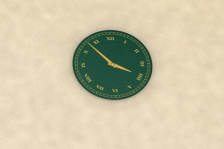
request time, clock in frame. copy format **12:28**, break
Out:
**3:53**
